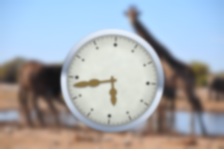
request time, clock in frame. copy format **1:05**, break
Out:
**5:43**
